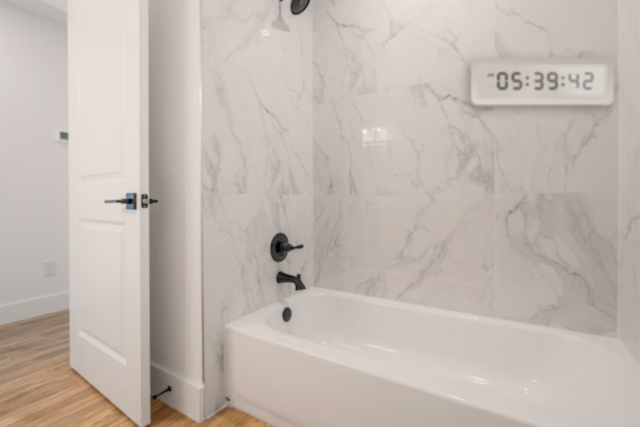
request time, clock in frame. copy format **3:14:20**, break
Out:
**5:39:42**
